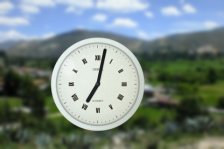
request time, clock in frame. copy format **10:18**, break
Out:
**7:02**
